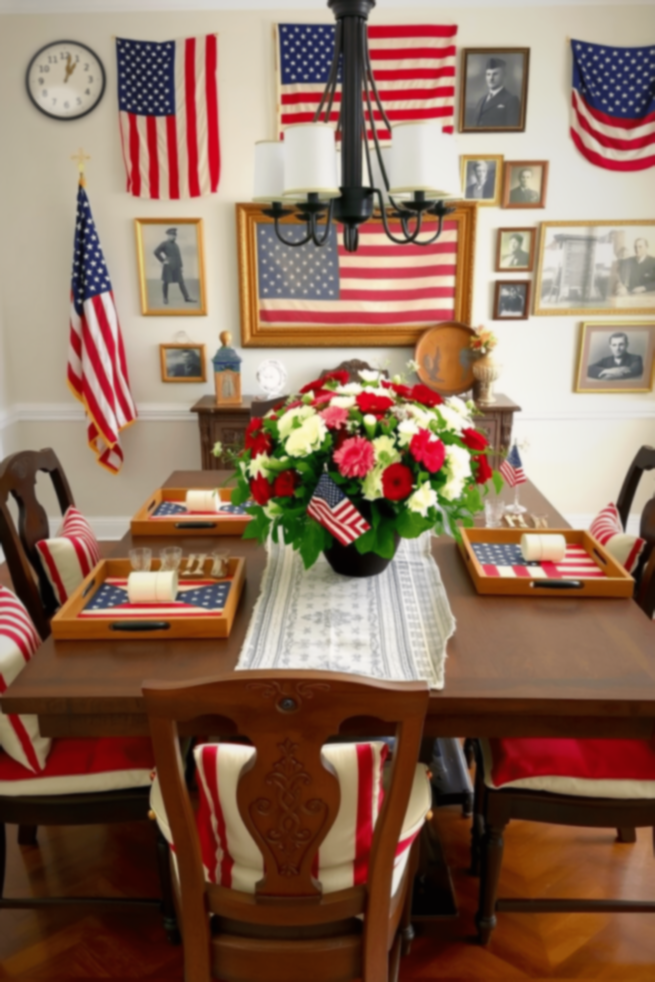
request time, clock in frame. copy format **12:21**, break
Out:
**1:02**
